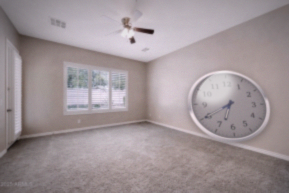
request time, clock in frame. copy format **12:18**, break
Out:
**6:40**
